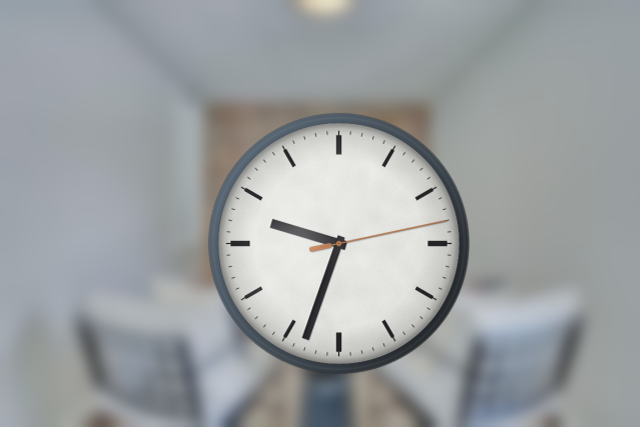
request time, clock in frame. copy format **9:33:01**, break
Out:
**9:33:13**
